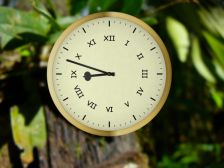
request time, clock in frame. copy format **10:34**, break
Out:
**8:48**
